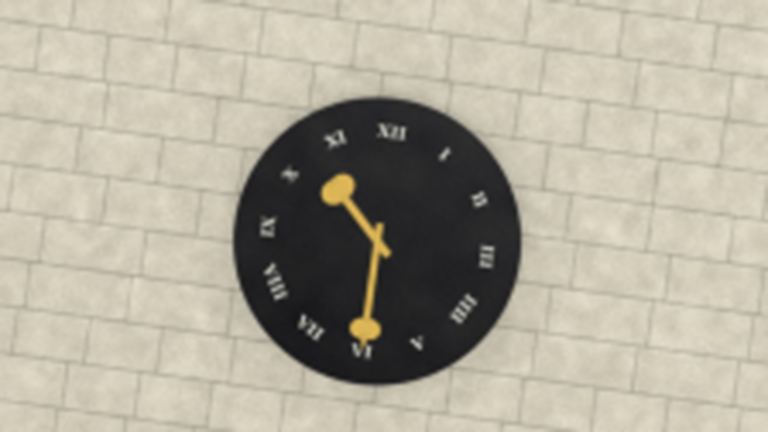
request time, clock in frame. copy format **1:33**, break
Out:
**10:30**
